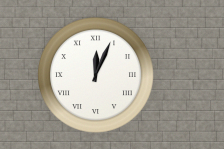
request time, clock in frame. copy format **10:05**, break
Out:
**12:04**
